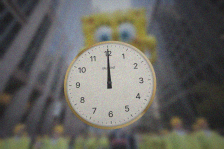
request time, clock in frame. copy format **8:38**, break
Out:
**12:00**
